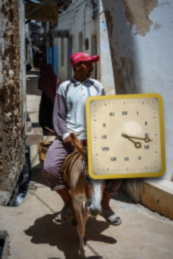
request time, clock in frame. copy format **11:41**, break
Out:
**4:17**
